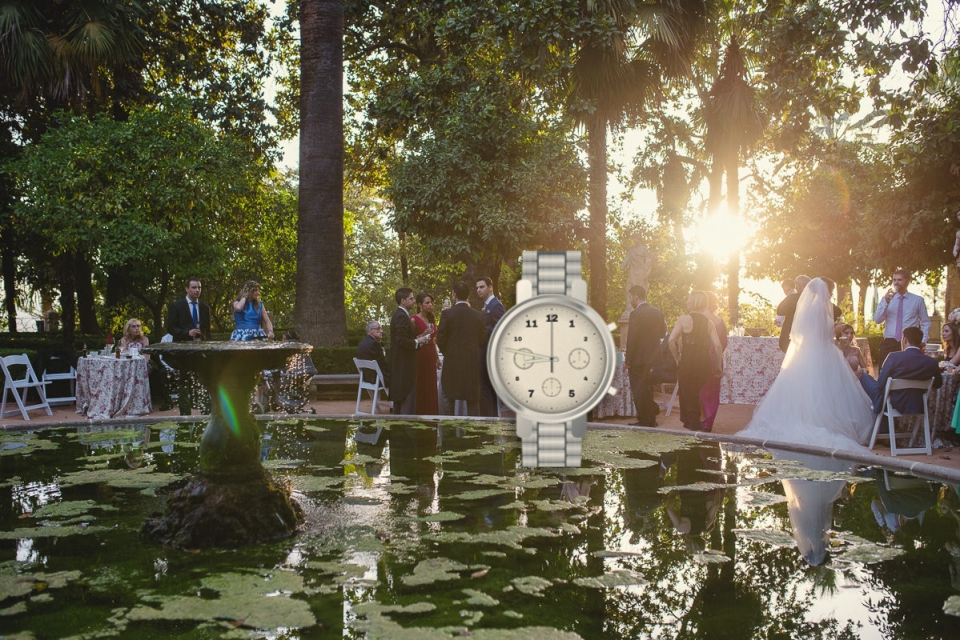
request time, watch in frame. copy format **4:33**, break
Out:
**8:47**
